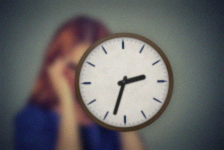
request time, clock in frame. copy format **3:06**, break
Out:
**2:33**
